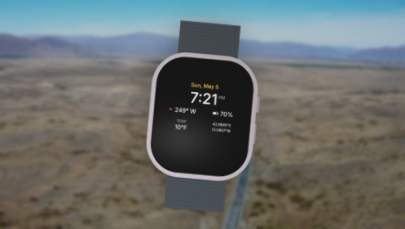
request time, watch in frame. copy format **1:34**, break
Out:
**7:21**
